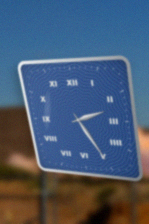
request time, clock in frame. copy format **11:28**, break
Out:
**2:25**
